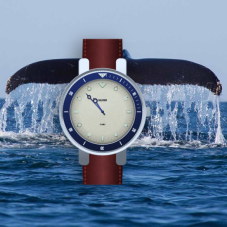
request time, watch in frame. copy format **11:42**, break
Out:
**10:53**
